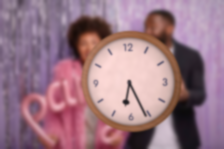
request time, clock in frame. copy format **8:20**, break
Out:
**6:26**
